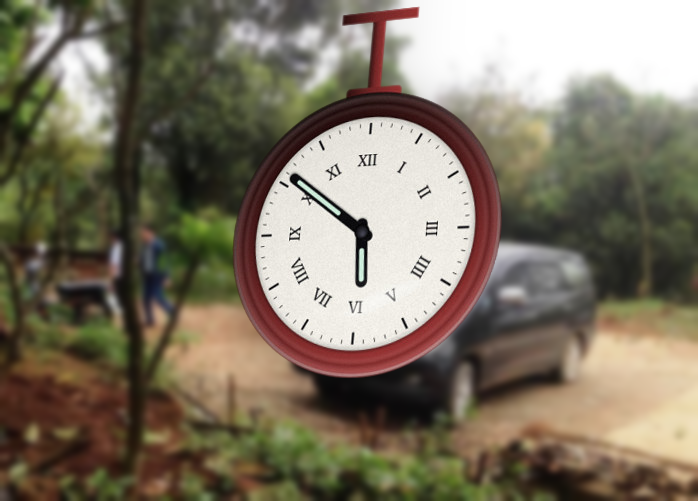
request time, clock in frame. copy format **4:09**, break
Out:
**5:51**
